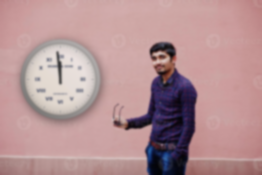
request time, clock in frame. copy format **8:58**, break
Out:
**11:59**
